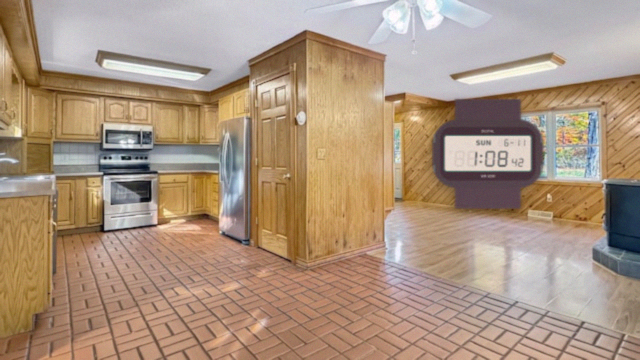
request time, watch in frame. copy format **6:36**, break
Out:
**1:08**
